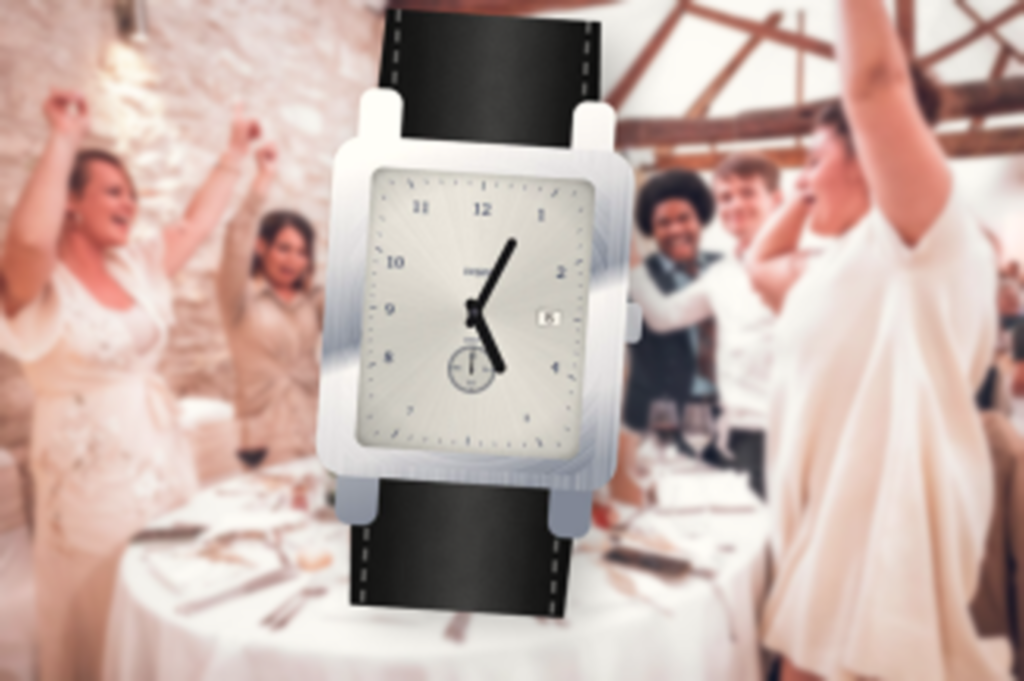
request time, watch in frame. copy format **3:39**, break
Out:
**5:04**
